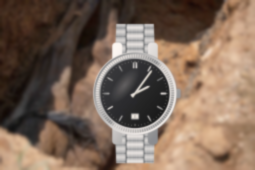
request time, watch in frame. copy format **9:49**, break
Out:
**2:06**
